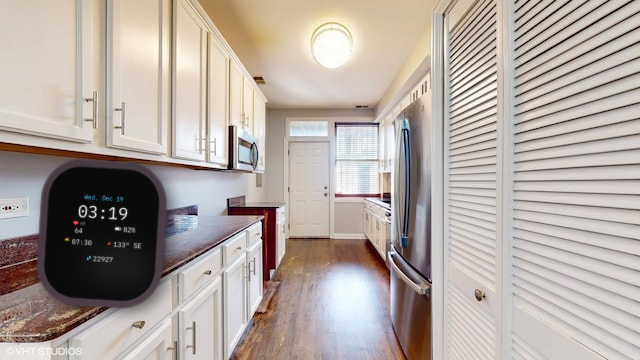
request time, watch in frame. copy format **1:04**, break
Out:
**3:19**
